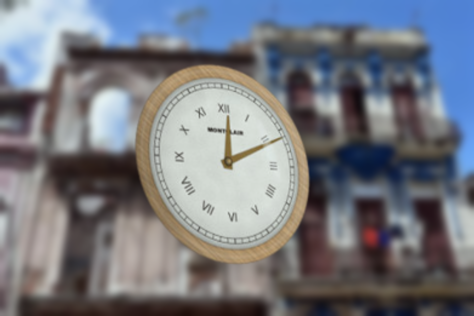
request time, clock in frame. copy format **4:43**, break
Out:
**12:11**
